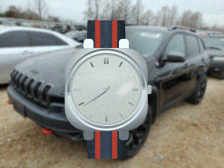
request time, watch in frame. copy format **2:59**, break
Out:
**7:39**
